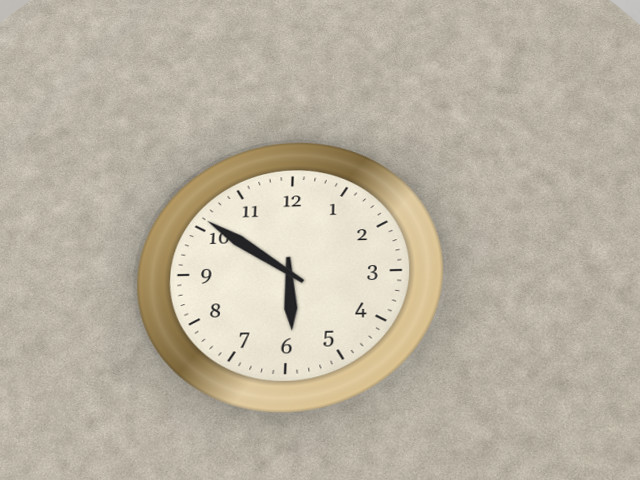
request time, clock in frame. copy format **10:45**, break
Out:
**5:51**
